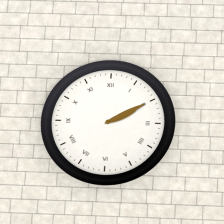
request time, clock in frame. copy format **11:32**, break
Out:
**2:10**
